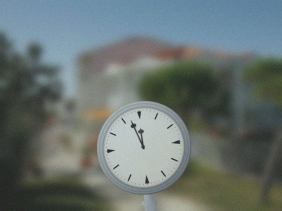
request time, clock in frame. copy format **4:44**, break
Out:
**11:57**
